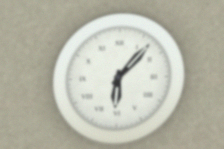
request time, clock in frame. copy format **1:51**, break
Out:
**6:07**
